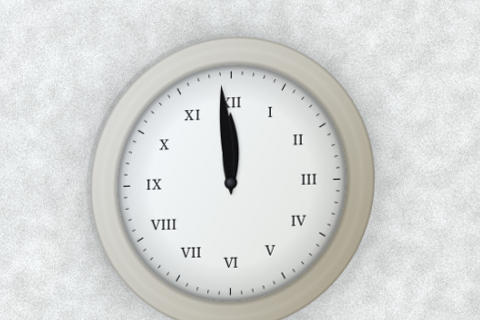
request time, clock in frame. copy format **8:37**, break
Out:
**11:59**
